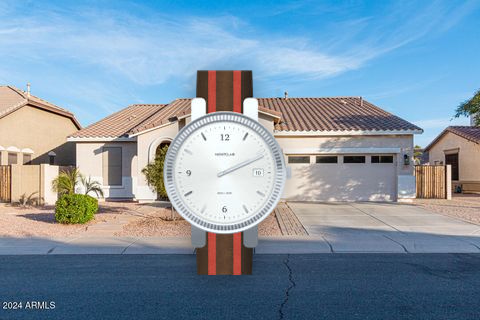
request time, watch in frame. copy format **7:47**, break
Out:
**2:11**
